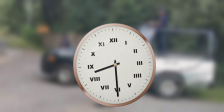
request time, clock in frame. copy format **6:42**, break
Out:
**8:30**
